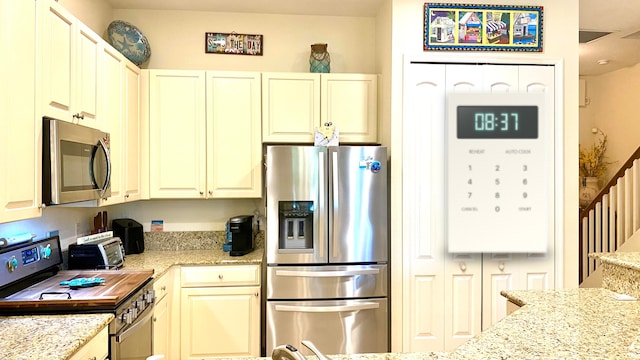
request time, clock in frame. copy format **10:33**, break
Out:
**8:37**
